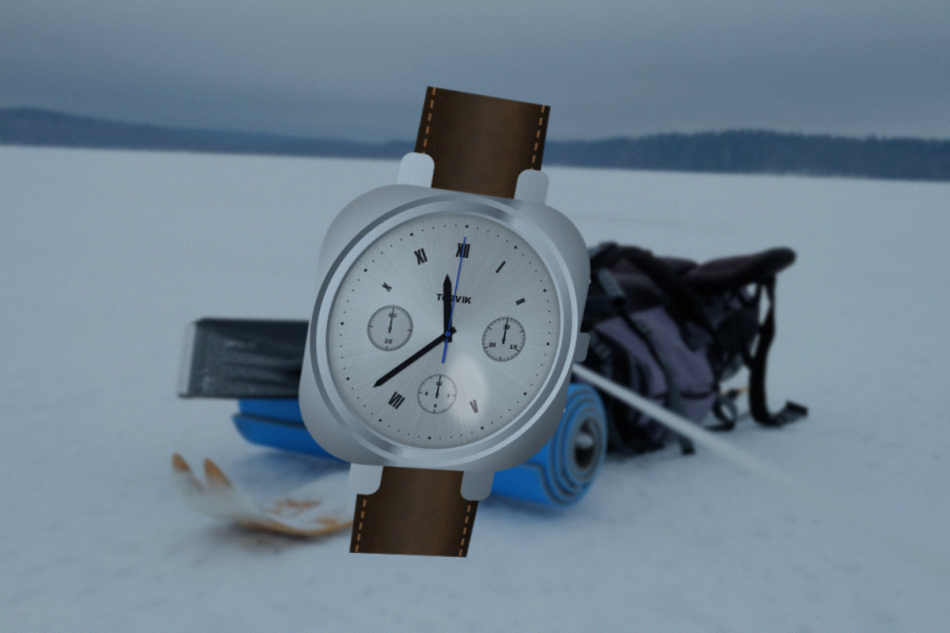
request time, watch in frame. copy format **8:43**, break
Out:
**11:38**
